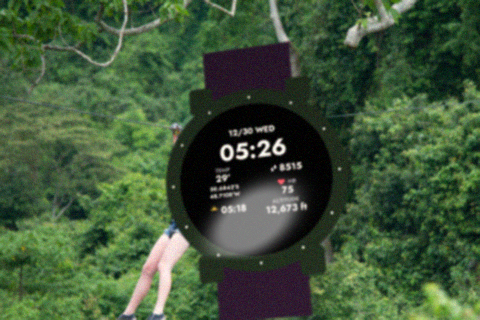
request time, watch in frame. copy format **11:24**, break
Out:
**5:26**
